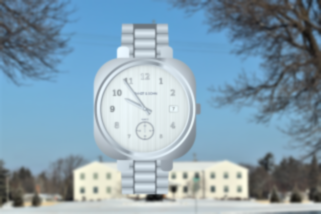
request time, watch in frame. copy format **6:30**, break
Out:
**9:54**
